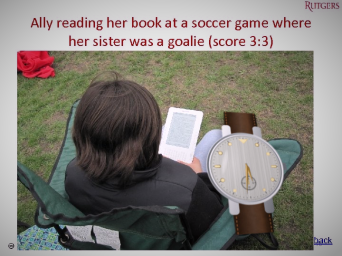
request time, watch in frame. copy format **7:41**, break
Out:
**5:31**
